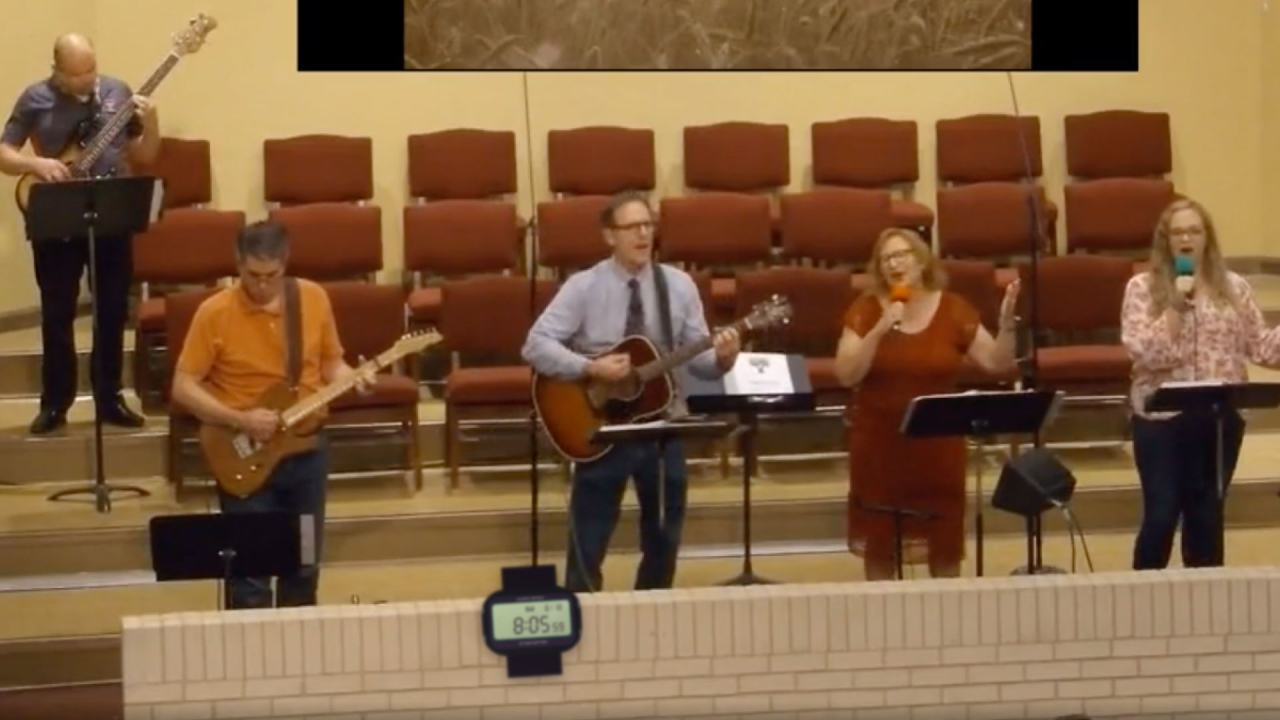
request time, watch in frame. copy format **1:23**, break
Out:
**8:05**
